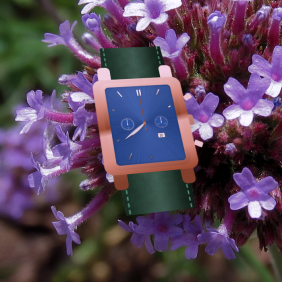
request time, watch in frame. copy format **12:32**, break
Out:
**7:39**
